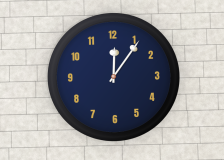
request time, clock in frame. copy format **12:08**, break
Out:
**12:06**
